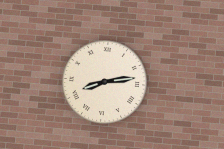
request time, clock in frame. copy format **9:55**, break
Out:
**8:13**
